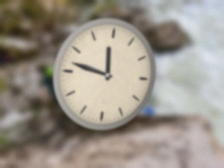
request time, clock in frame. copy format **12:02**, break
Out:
**11:47**
